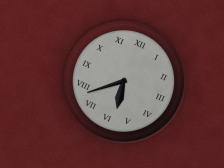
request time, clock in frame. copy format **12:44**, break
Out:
**5:38**
